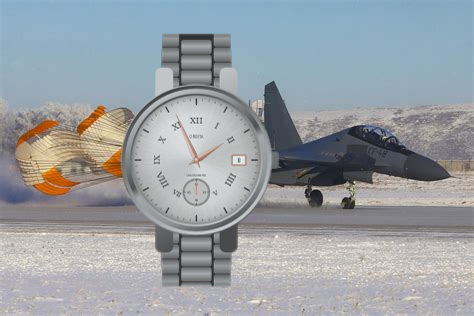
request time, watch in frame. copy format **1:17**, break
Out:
**1:56**
